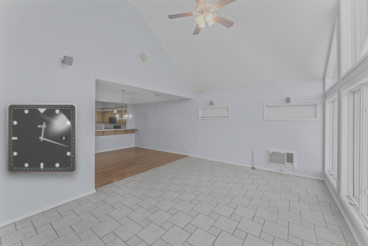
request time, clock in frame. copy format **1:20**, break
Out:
**12:18**
